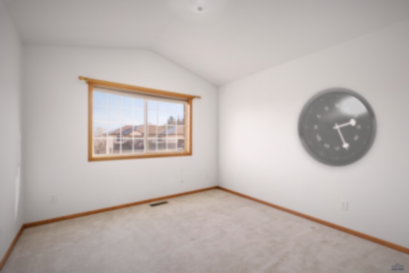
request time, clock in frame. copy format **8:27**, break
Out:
**2:26**
